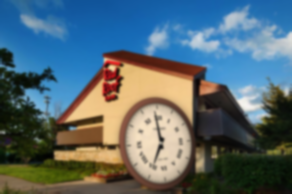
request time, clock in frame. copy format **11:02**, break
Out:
**6:59**
